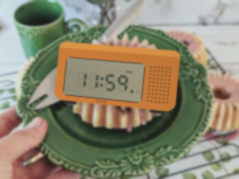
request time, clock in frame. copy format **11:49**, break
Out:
**11:59**
